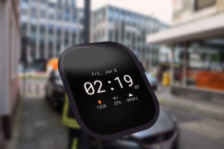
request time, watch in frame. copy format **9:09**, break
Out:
**2:19**
